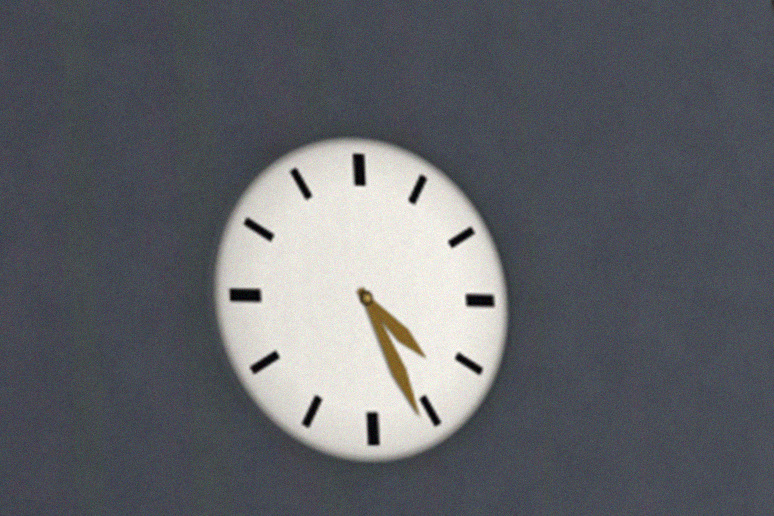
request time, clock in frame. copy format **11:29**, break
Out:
**4:26**
